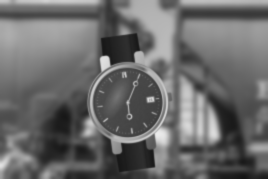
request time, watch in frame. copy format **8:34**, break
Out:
**6:05**
